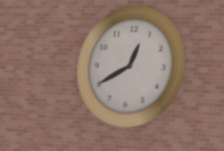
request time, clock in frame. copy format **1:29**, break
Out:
**12:40**
